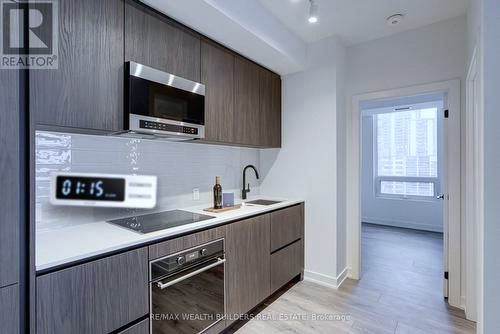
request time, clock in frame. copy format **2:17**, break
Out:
**1:15**
